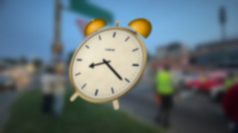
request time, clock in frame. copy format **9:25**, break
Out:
**8:21**
